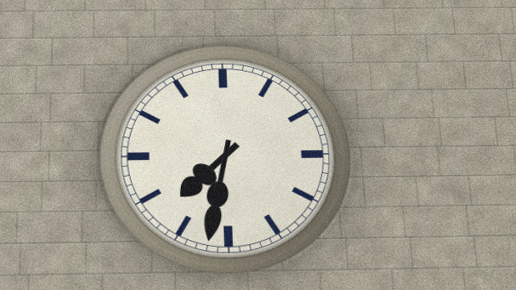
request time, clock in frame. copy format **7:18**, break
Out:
**7:32**
